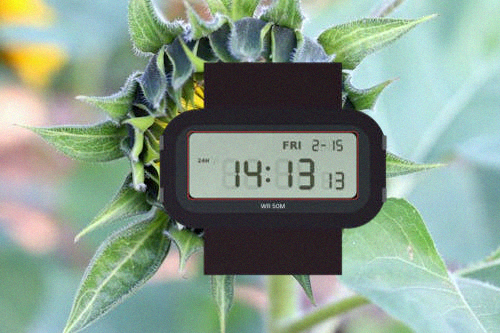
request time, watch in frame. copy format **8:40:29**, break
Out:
**14:13:13**
